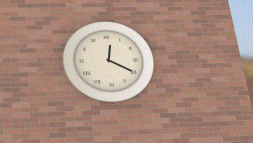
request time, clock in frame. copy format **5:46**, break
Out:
**12:20**
